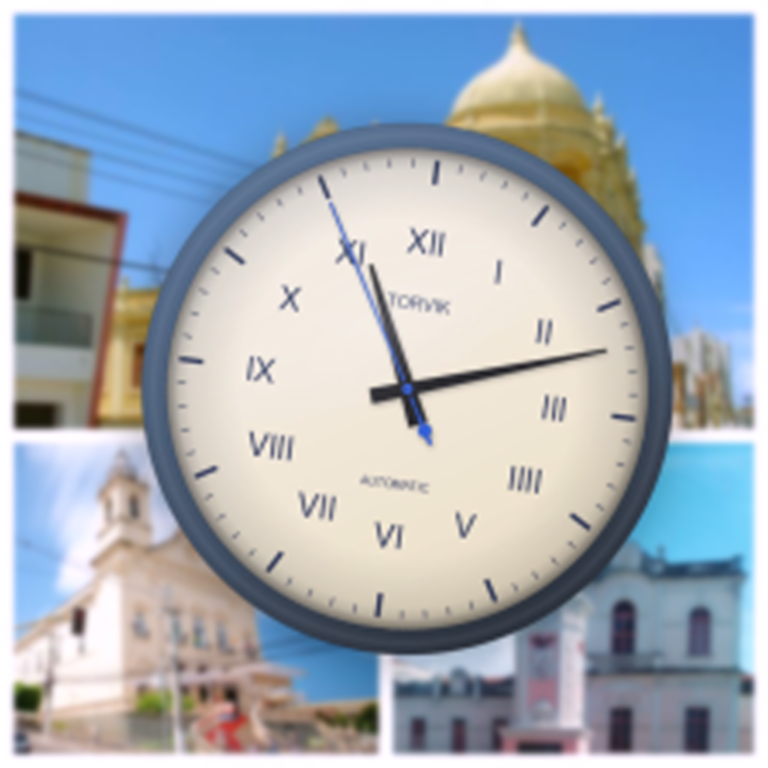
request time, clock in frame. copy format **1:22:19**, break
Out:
**11:11:55**
